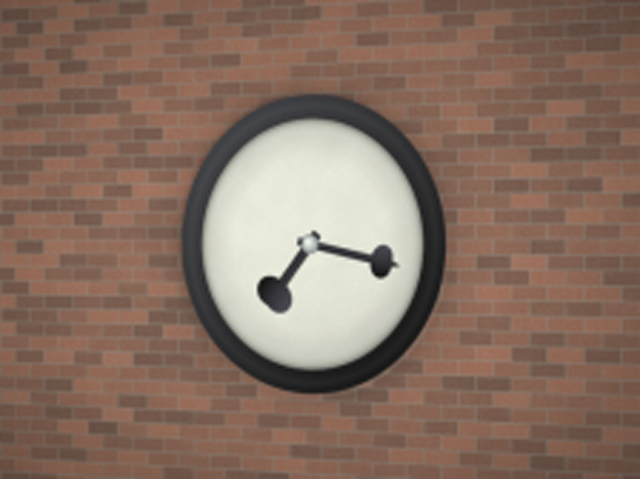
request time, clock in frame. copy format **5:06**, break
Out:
**7:17**
